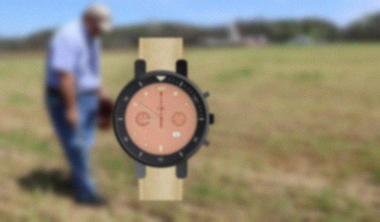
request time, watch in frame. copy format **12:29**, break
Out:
**8:51**
